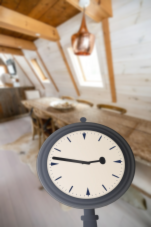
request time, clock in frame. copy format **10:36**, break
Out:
**2:47**
